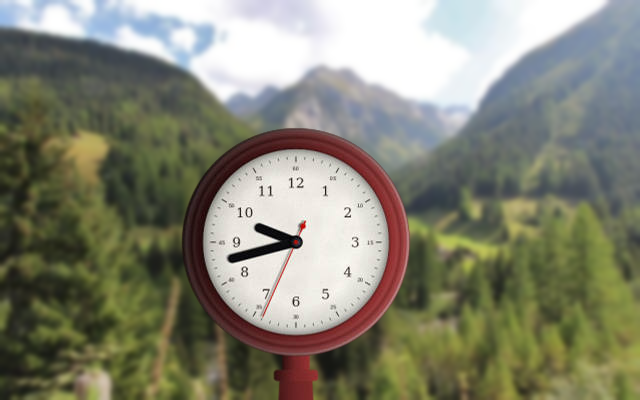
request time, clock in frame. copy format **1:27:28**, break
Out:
**9:42:34**
